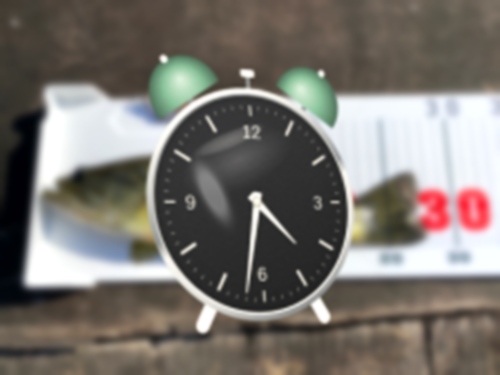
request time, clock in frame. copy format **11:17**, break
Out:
**4:32**
